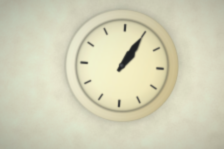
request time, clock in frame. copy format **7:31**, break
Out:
**1:05**
